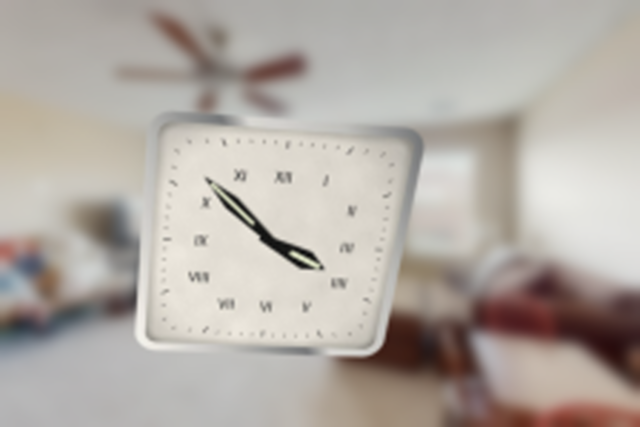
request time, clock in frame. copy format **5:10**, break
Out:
**3:52**
